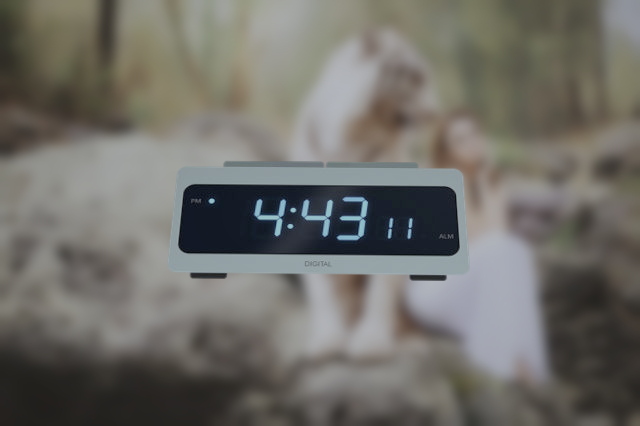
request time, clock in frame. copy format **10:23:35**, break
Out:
**4:43:11**
